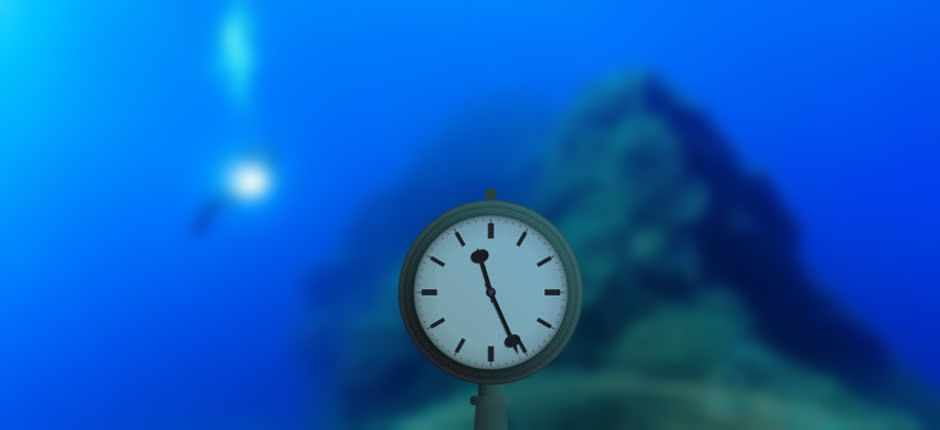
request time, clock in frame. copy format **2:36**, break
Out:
**11:26**
